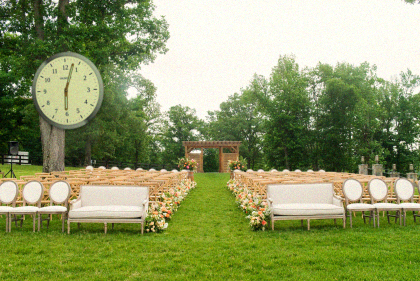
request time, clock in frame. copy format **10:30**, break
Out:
**6:03**
